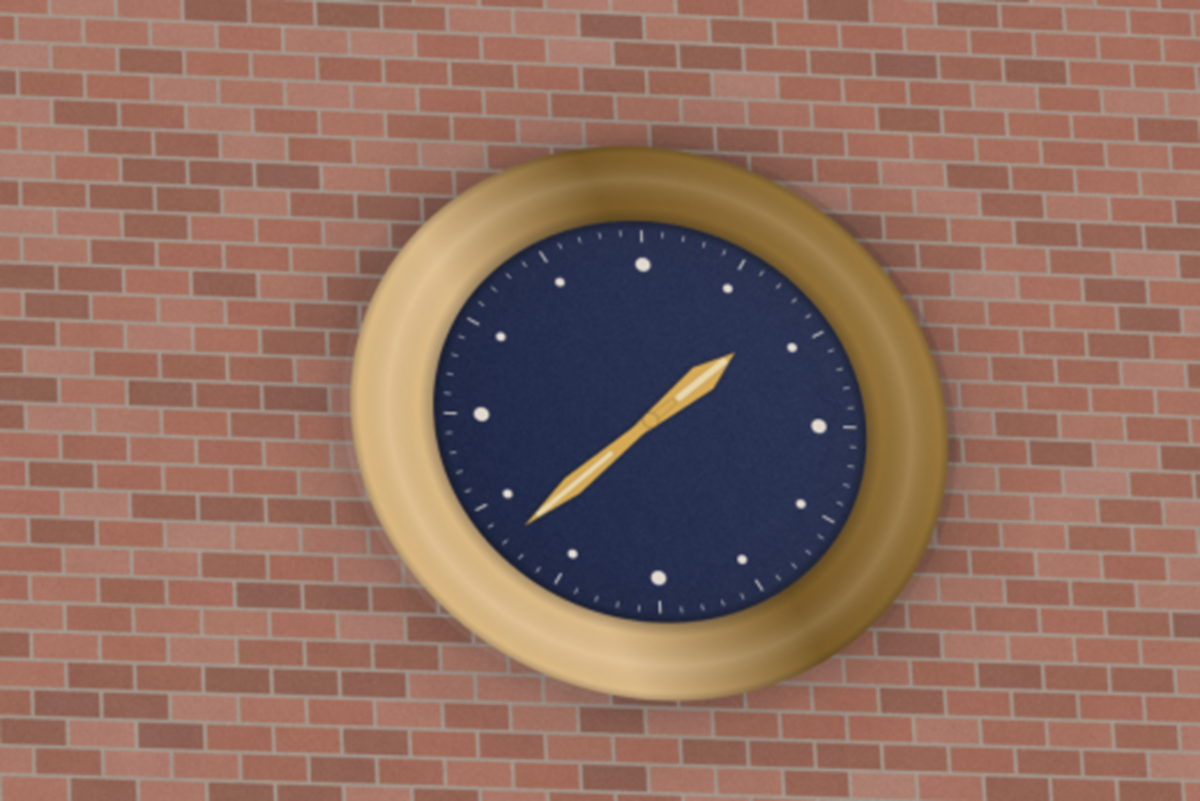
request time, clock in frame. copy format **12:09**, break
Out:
**1:38**
